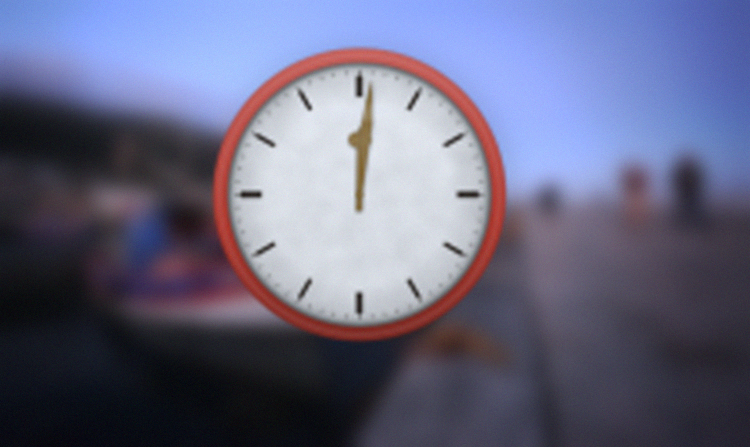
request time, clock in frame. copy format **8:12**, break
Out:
**12:01**
